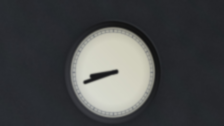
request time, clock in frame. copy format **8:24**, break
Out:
**8:42**
